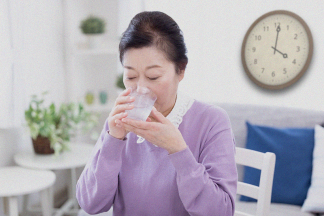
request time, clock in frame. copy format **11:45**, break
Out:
**4:01**
